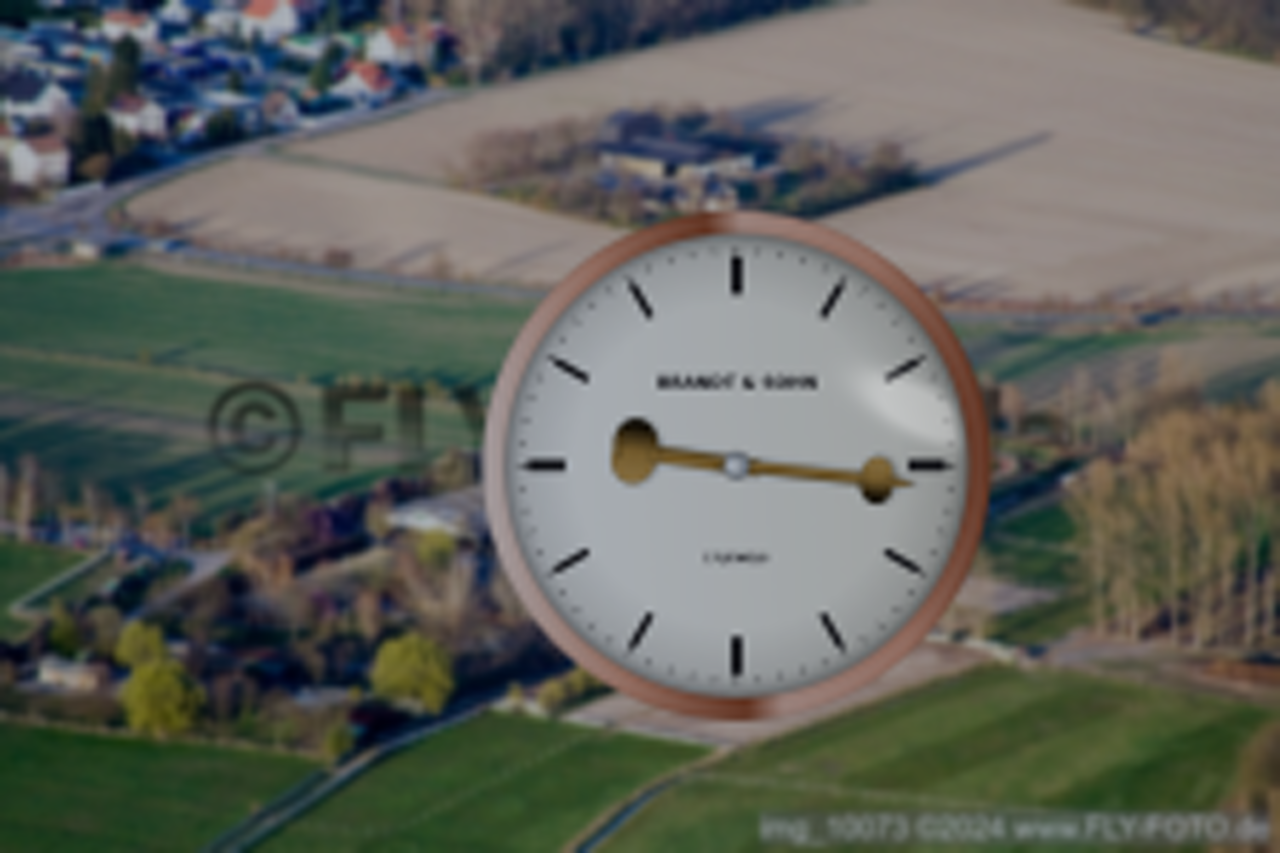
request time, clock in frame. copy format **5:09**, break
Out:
**9:16**
